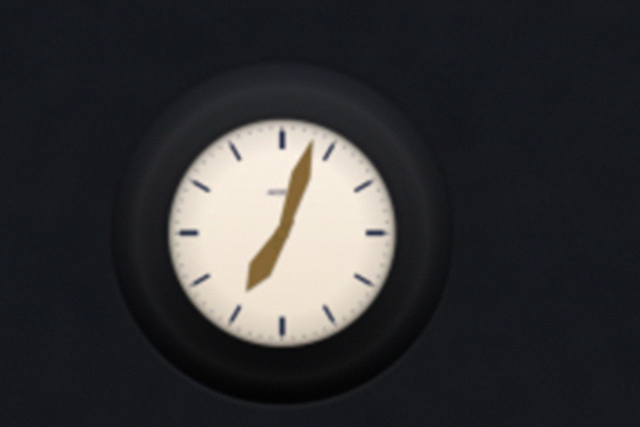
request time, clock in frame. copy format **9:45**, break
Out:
**7:03**
